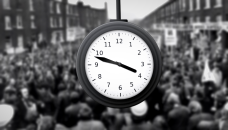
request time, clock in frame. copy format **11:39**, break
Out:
**3:48**
